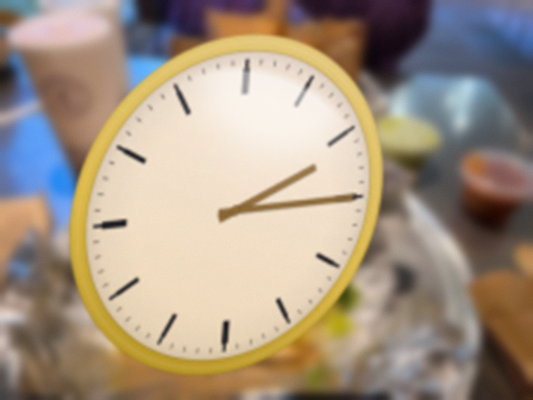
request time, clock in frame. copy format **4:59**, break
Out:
**2:15**
